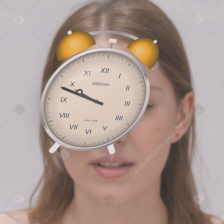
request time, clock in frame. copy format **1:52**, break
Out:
**9:48**
